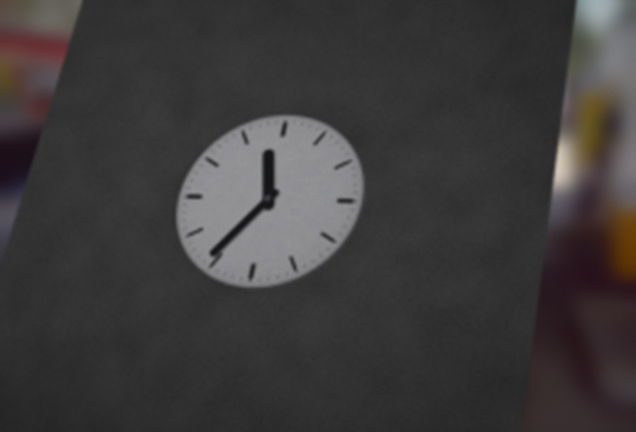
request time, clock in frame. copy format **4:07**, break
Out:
**11:36**
